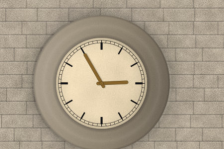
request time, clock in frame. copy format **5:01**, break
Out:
**2:55**
